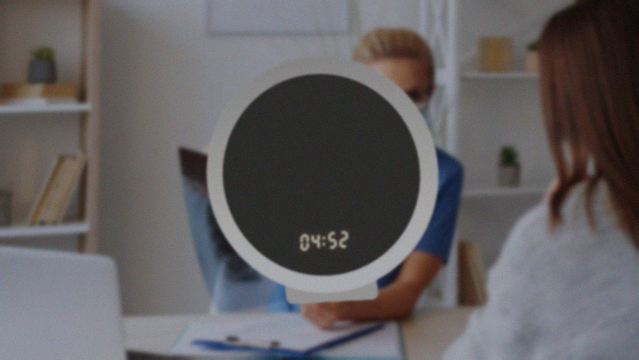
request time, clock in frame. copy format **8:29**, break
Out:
**4:52**
